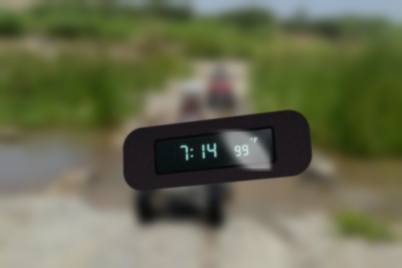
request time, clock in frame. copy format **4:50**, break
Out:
**7:14**
